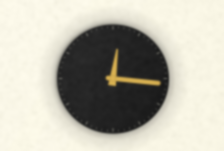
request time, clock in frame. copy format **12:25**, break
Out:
**12:16**
